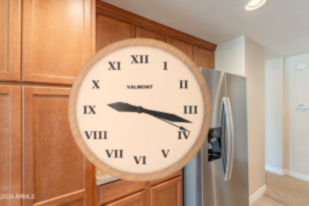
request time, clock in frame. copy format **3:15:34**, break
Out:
**9:17:19**
